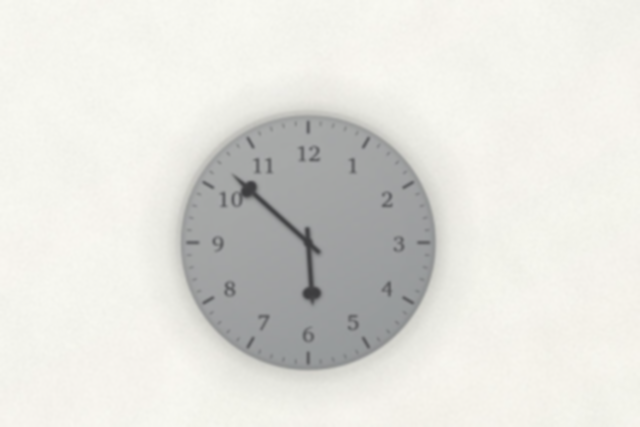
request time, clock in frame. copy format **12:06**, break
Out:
**5:52**
